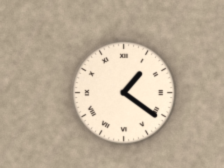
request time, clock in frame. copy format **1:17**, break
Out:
**1:21**
